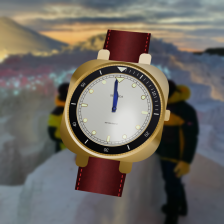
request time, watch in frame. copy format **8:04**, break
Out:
**11:59**
